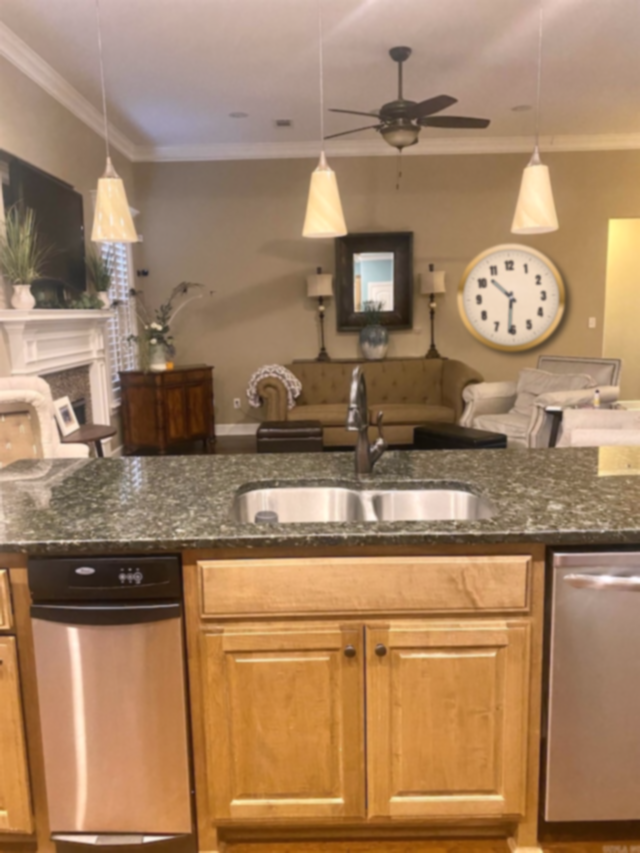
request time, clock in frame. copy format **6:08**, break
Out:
**10:31**
